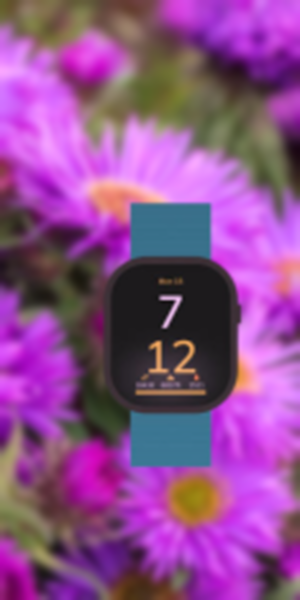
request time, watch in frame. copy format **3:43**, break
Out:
**7:12**
